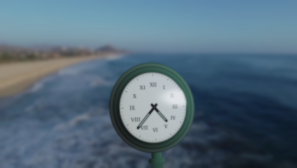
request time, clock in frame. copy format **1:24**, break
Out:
**4:37**
